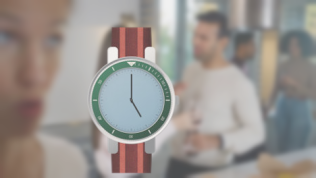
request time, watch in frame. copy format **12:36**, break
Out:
**5:00**
